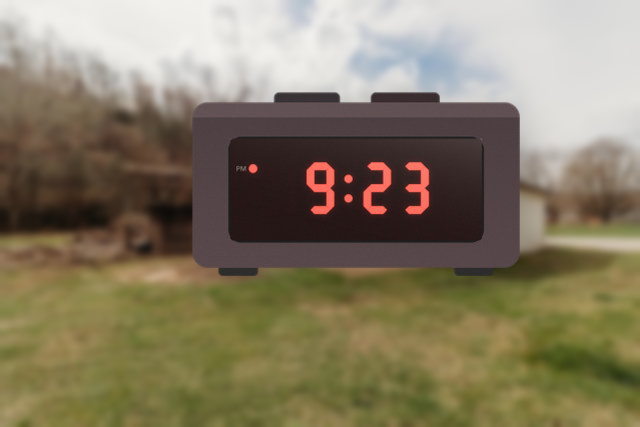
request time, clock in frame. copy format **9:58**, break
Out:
**9:23**
